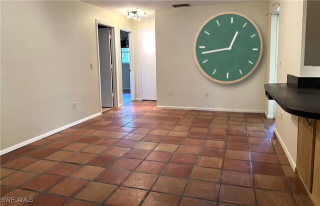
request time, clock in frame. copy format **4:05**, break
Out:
**12:43**
